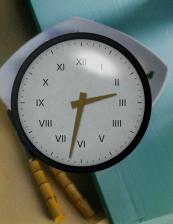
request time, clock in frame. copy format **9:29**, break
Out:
**2:32**
